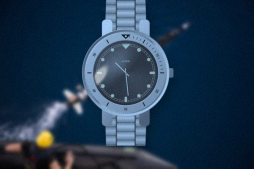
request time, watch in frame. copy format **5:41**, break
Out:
**10:29**
